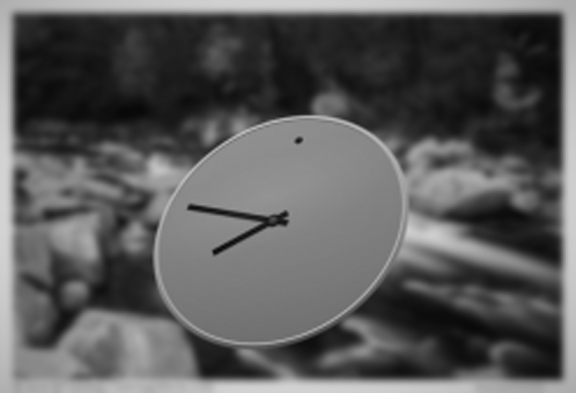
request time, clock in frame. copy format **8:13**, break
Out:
**7:46**
